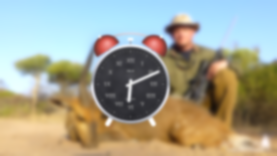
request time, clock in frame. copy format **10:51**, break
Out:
**6:11**
